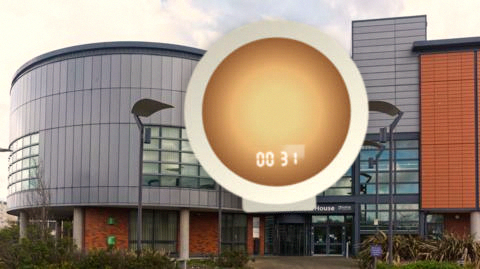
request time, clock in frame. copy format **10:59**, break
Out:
**0:31**
